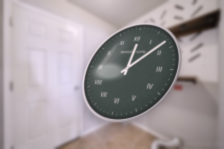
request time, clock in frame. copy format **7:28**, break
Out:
**12:08**
